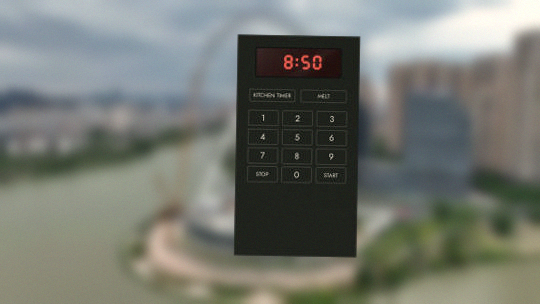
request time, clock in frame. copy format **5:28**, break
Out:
**8:50**
